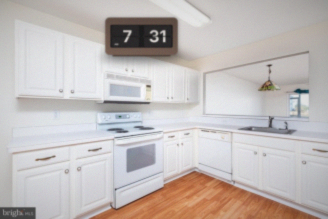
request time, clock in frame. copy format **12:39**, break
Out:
**7:31**
